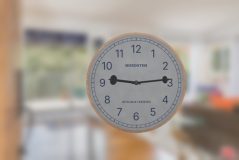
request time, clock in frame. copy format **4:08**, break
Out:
**9:14**
